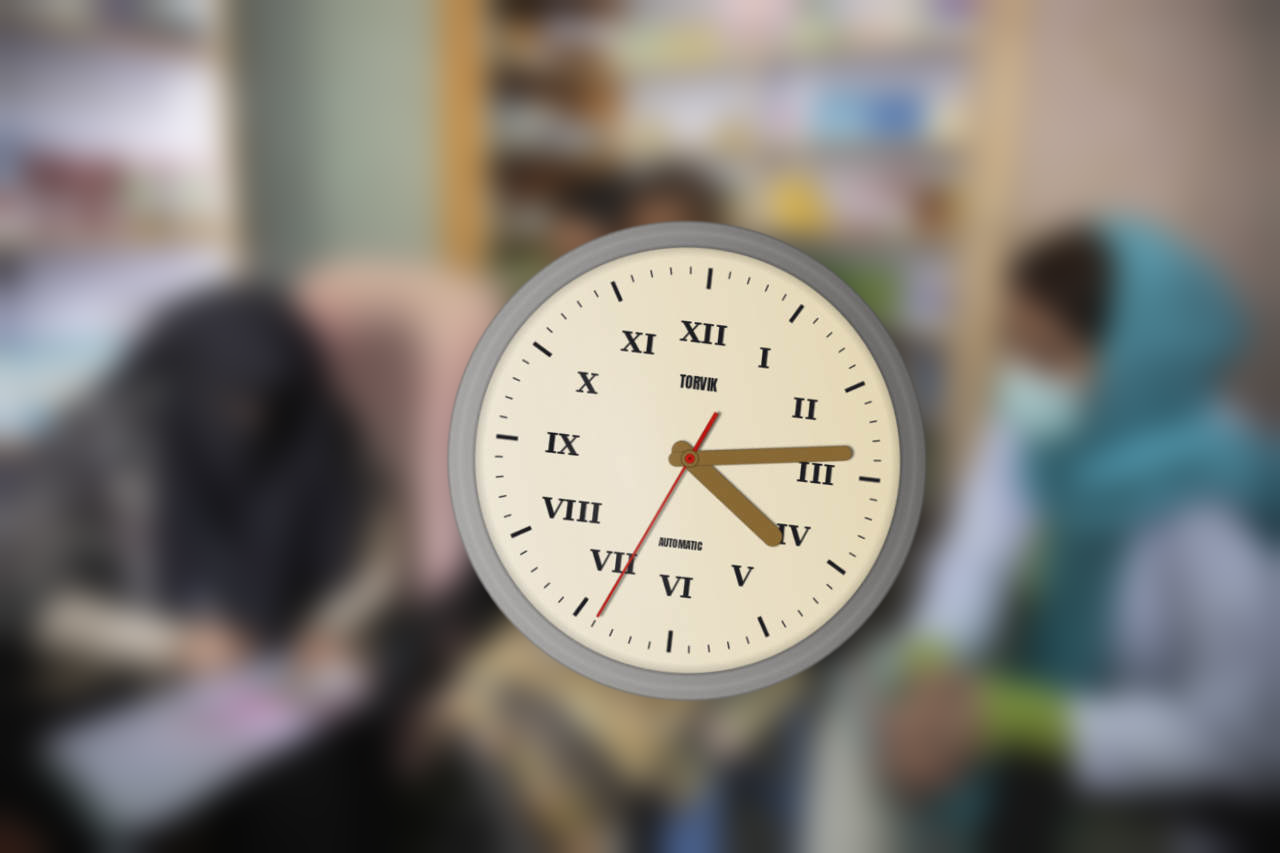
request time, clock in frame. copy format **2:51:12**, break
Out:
**4:13:34**
